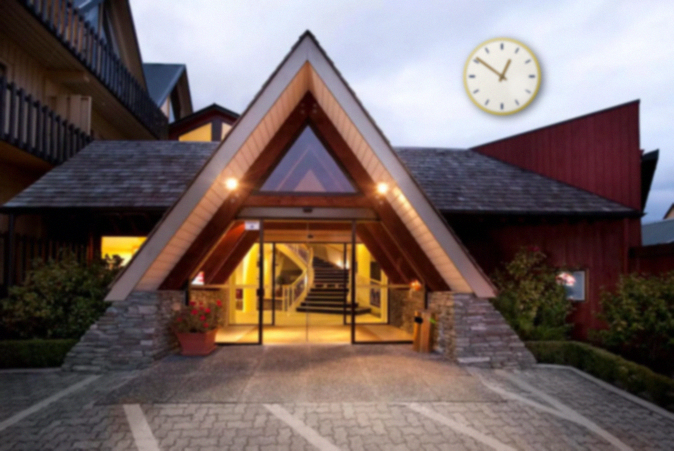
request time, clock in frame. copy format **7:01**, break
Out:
**12:51**
